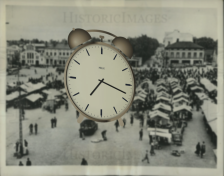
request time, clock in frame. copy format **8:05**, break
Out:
**7:18**
